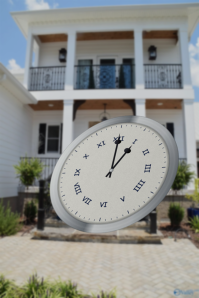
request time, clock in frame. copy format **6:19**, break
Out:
**1:00**
